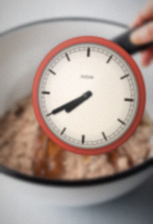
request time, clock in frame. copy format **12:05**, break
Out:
**7:40**
